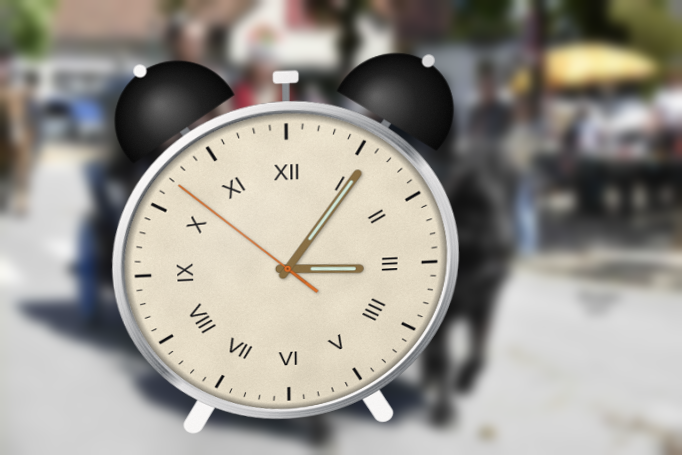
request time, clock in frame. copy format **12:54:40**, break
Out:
**3:05:52**
